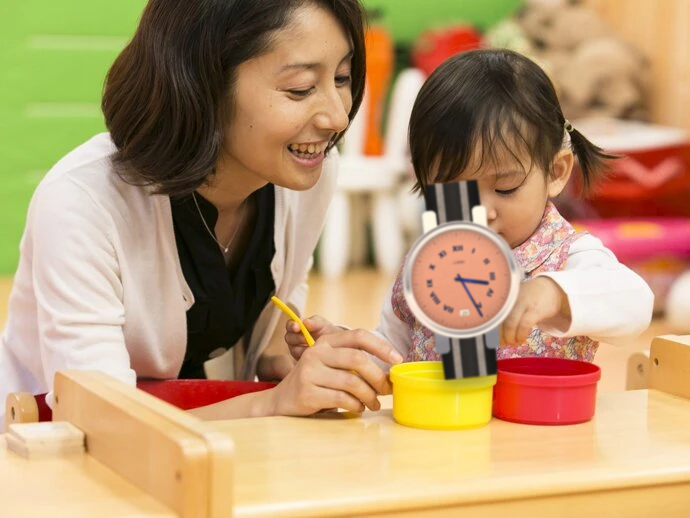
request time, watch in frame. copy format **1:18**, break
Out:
**3:26**
